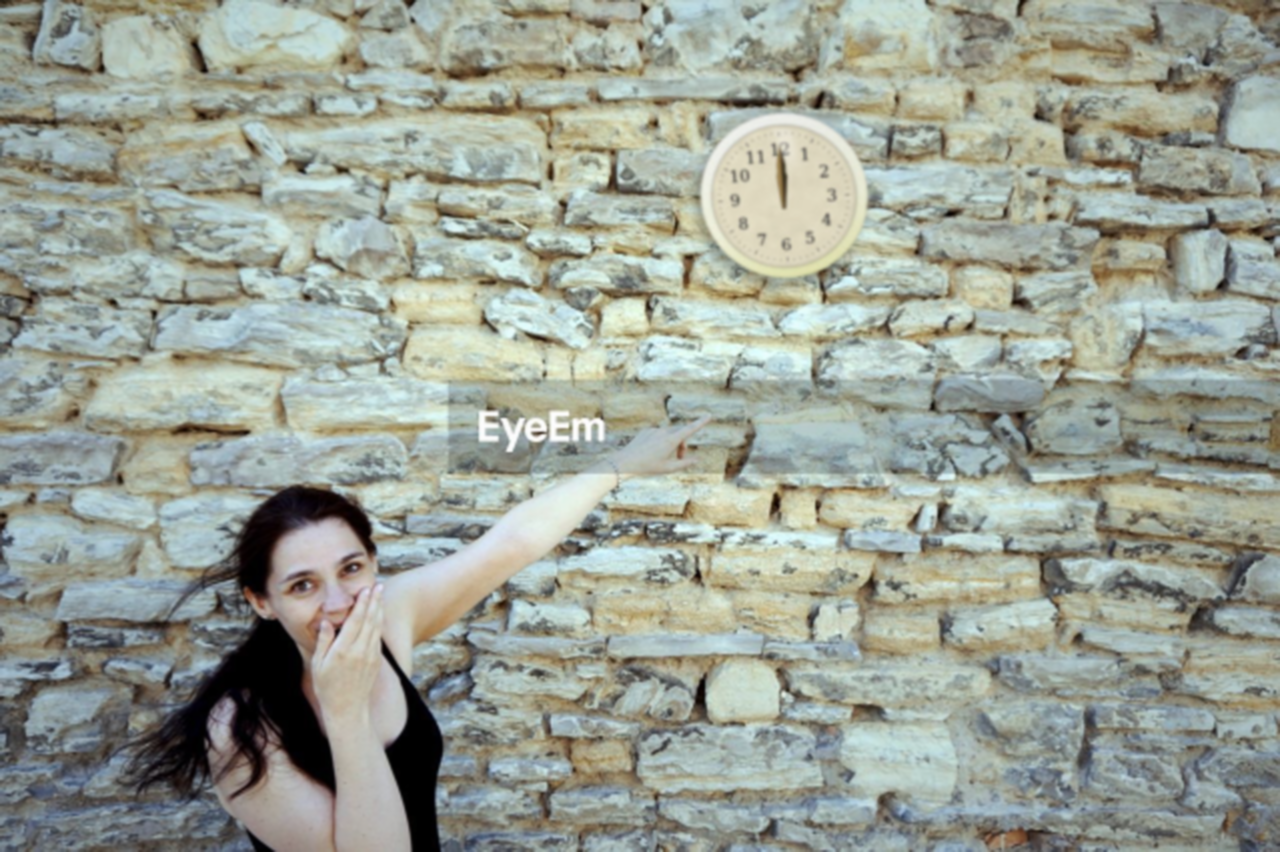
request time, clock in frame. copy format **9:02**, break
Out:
**12:00**
